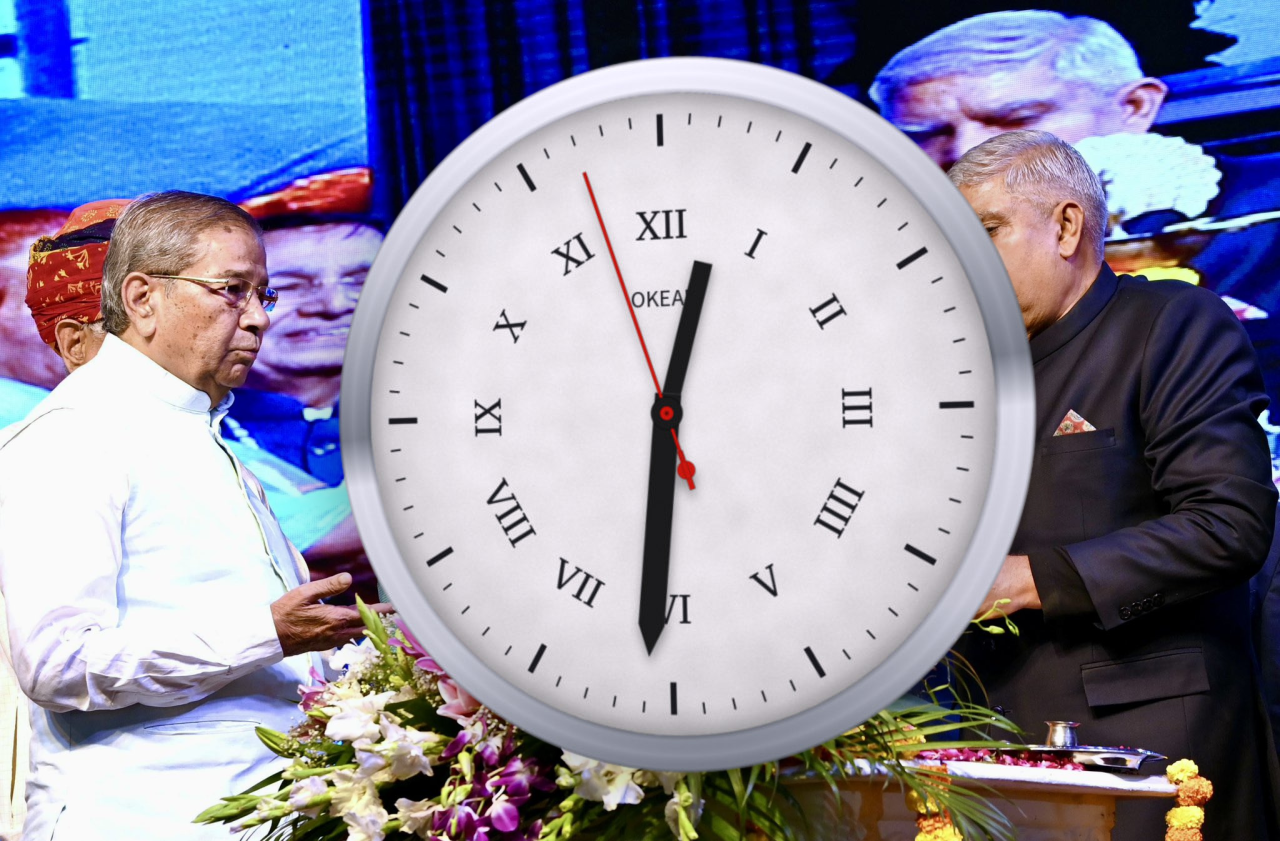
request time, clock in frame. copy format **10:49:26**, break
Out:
**12:30:57**
